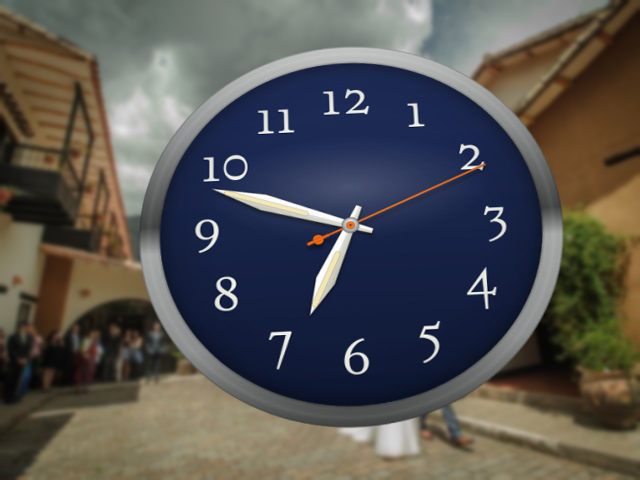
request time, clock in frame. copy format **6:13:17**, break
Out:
**6:48:11**
